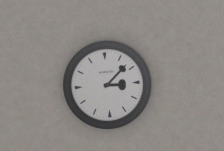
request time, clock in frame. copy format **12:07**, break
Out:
**3:08**
